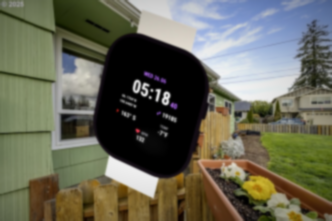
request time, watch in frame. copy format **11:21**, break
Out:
**5:18**
